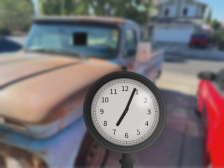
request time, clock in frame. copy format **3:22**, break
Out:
**7:04**
